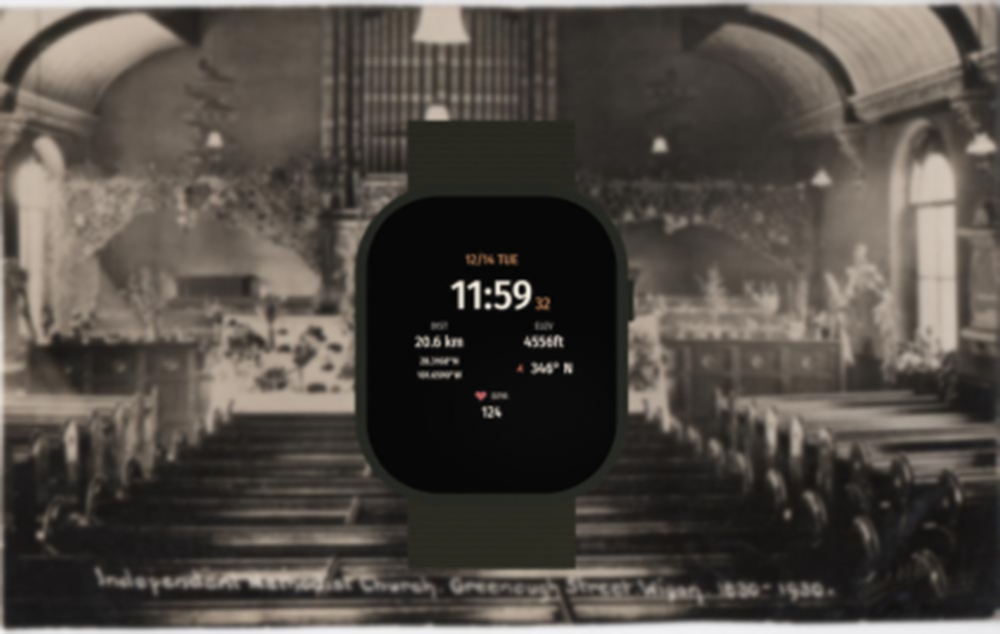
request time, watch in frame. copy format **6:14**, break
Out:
**11:59**
